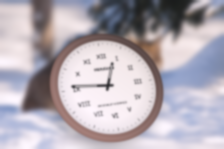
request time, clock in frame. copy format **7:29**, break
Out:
**12:46**
